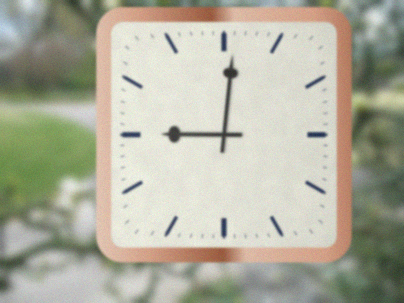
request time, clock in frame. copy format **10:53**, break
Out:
**9:01**
